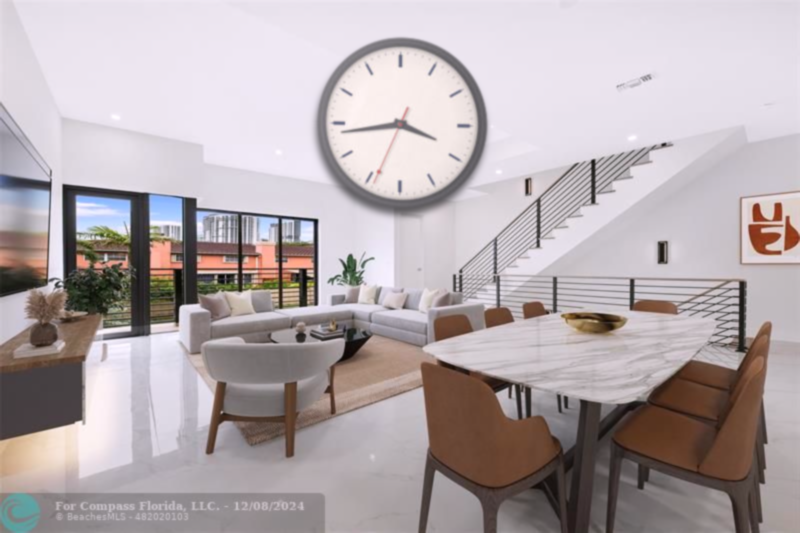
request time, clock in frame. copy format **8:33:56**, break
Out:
**3:43:34**
